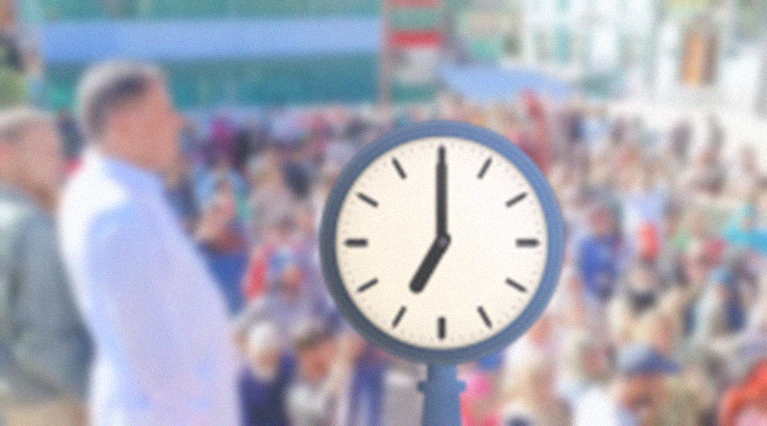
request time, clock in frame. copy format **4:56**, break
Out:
**7:00**
